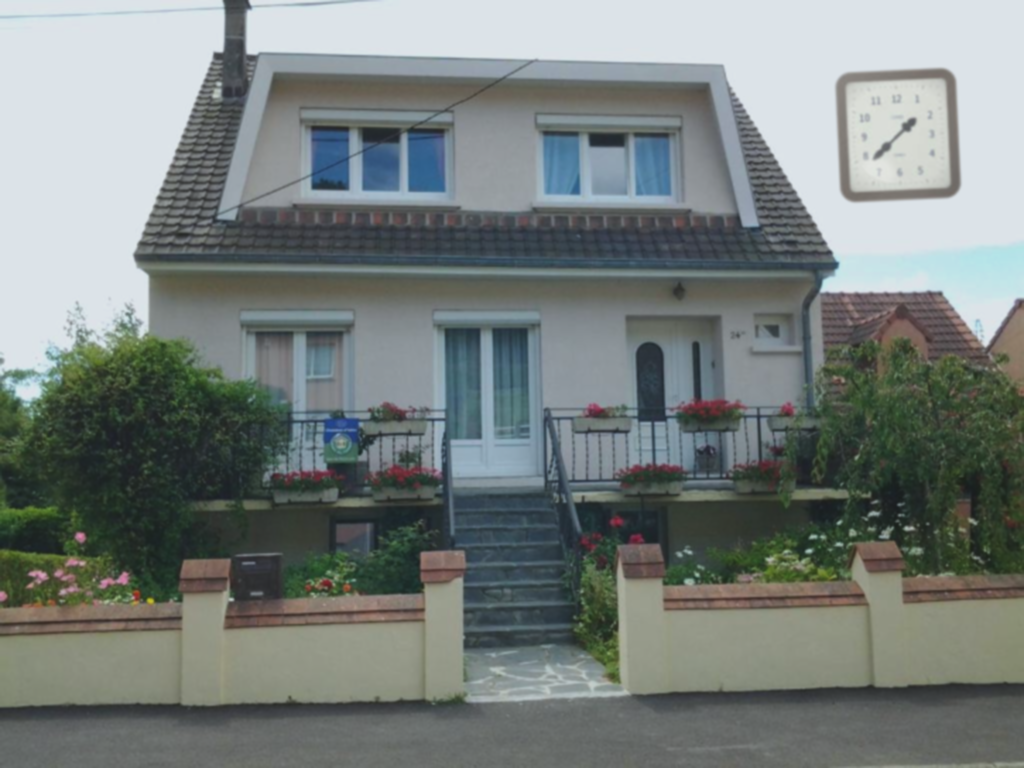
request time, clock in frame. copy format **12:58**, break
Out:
**1:38**
